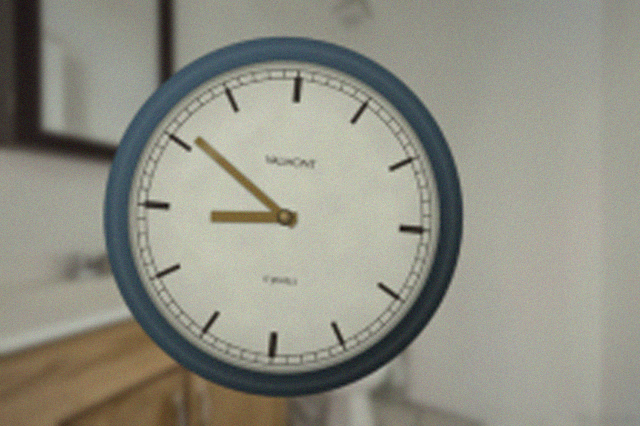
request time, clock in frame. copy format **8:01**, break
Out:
**8:51**
